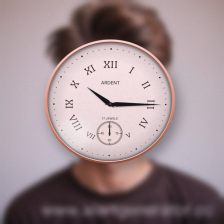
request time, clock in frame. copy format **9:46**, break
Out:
**10:15**
